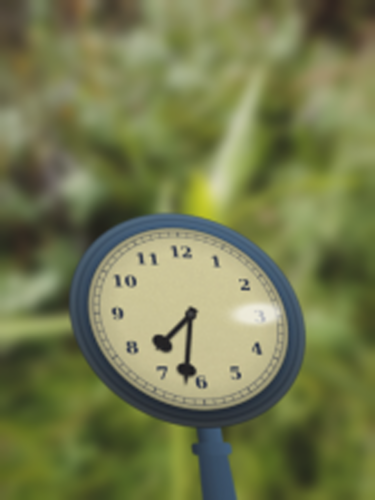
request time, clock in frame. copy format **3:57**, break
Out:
**7:32**
